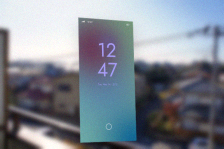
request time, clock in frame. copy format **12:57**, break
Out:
**12:47**
